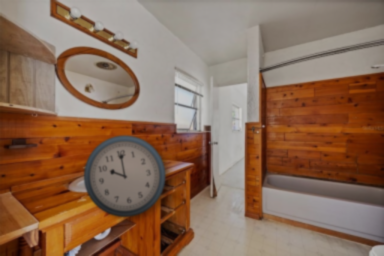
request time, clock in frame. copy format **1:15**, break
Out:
**10:00**
